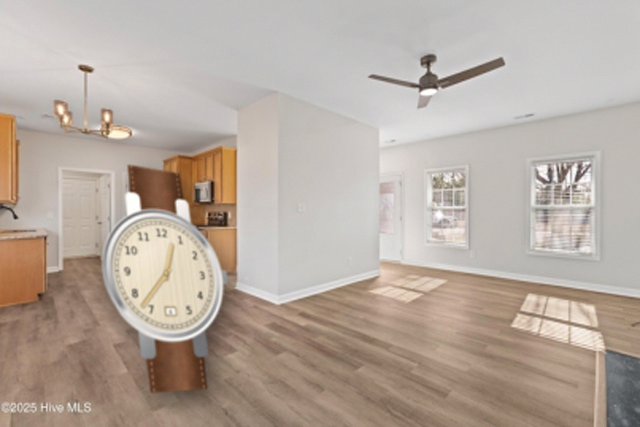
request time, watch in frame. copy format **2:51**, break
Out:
**12:37**
